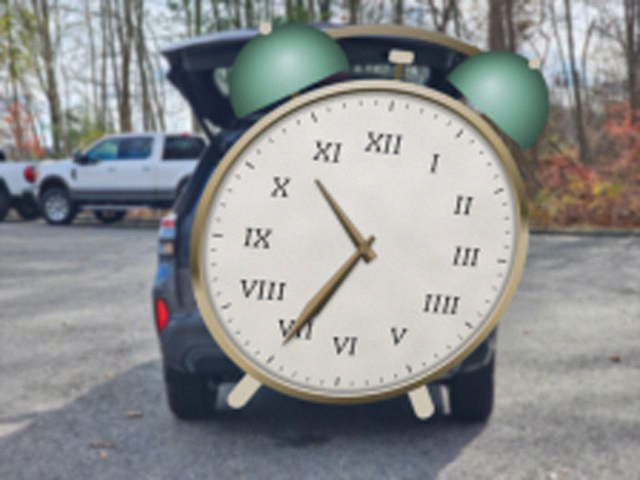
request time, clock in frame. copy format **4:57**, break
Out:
**10:35**
